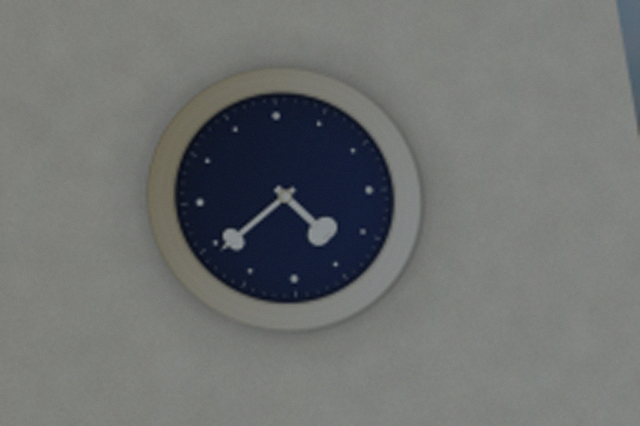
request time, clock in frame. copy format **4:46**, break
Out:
**4:39**
